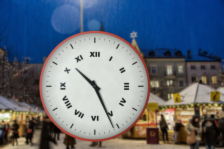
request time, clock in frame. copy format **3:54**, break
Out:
**10:26**
